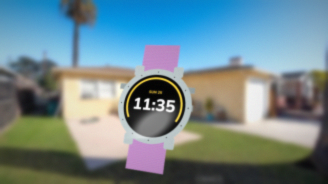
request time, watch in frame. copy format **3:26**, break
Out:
**11:35**
